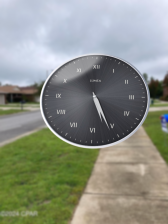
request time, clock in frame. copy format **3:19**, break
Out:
**5:26**
